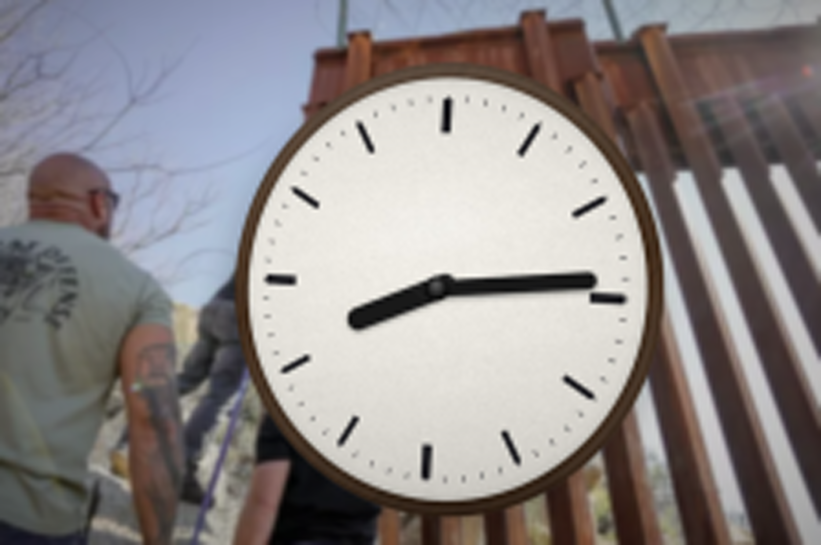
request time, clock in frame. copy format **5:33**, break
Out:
**8:14**
